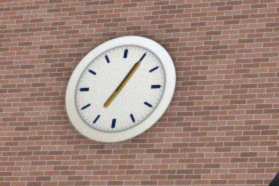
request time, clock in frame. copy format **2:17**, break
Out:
**7:05**
